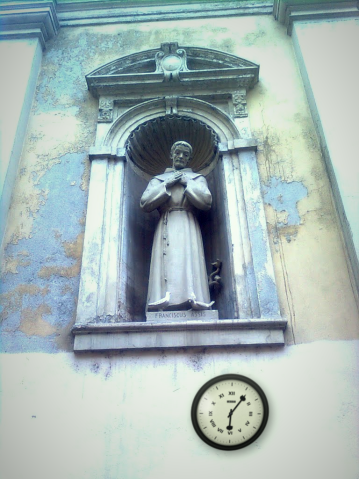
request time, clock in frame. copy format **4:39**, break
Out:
**6:06**
